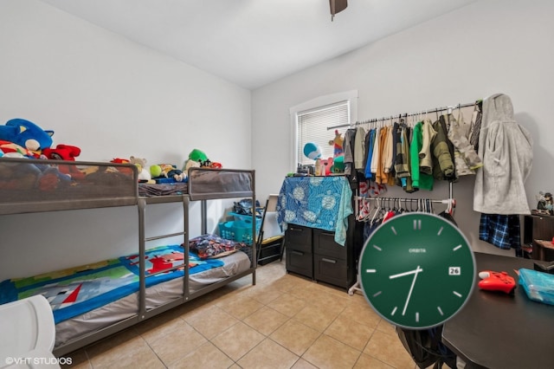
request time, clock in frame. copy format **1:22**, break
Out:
**8:33**
